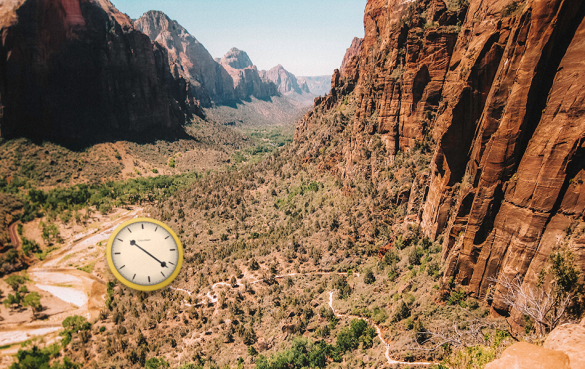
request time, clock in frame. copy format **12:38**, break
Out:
**10:22**
